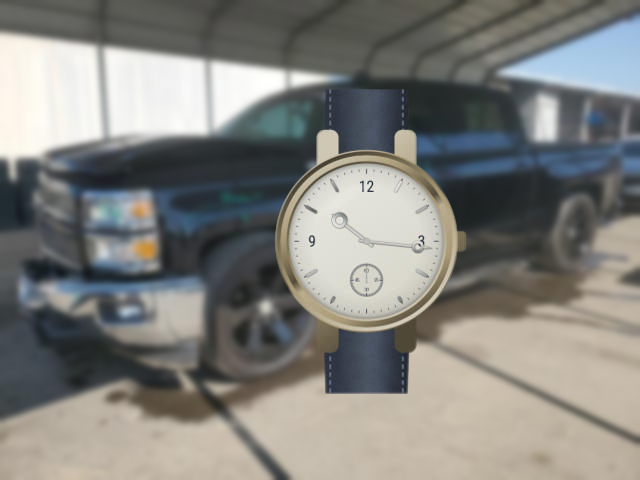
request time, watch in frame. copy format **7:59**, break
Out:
**10:16**
